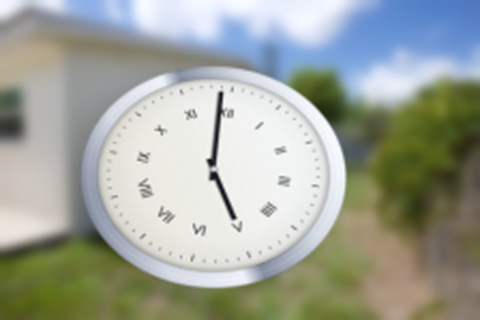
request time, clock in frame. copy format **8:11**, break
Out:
**4:59**
